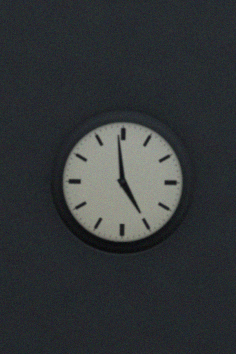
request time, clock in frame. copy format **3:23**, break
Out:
**4:59**
